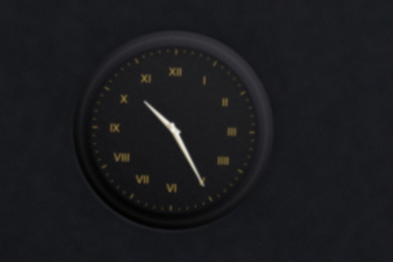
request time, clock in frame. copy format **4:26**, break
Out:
**10:25**
